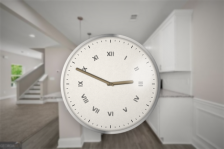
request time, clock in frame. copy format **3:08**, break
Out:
**2:49**
